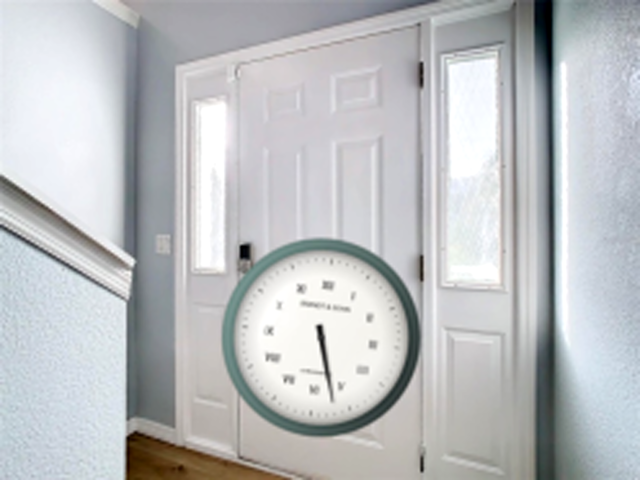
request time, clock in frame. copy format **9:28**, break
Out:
**5:27**
